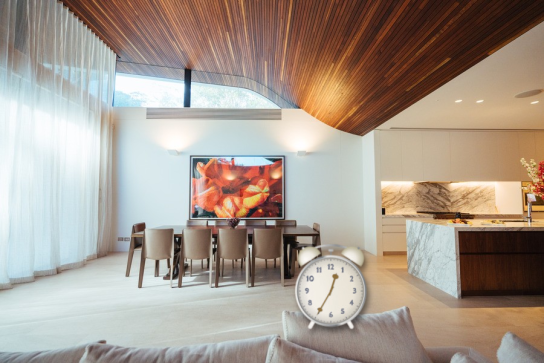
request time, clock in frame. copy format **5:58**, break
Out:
**12:35**
